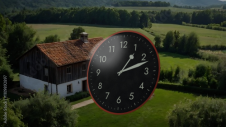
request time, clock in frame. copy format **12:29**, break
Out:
**1:12**
